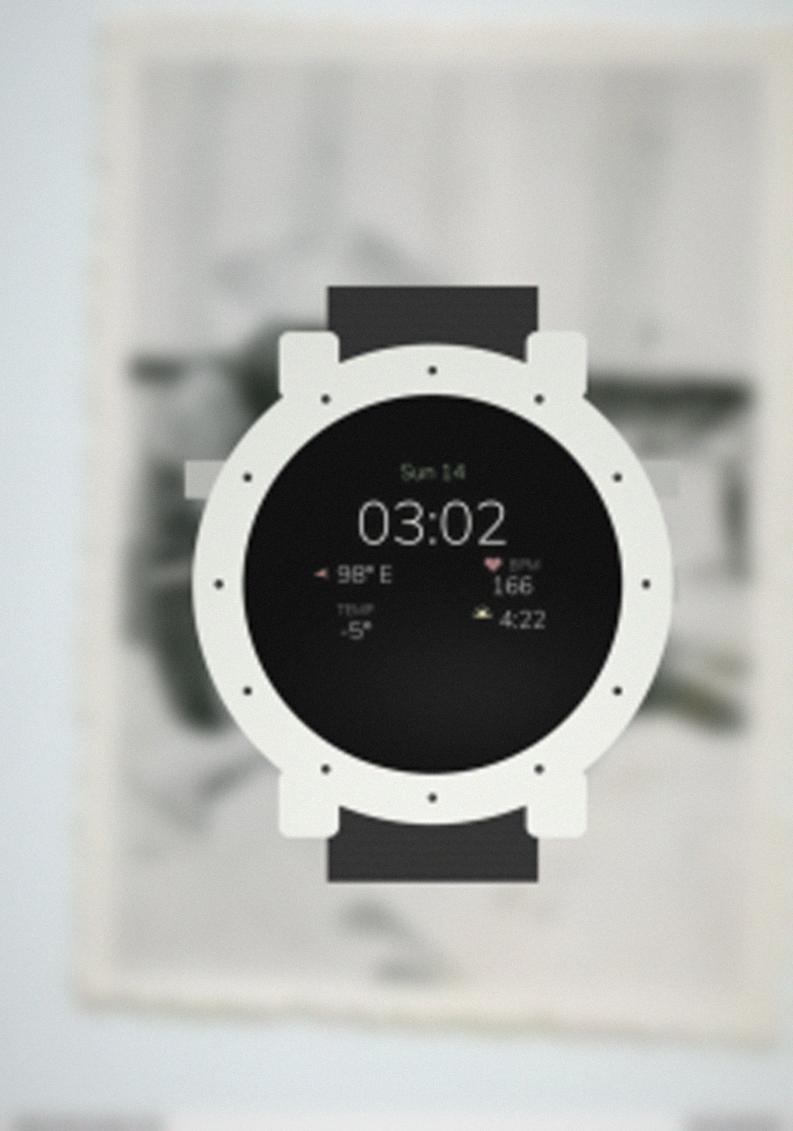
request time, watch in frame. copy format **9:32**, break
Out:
**3:02**
